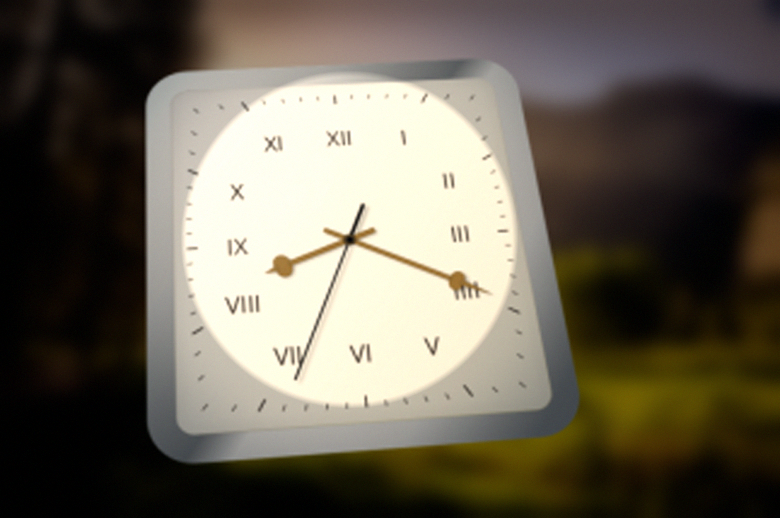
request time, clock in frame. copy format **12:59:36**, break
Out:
**8:19:34**
